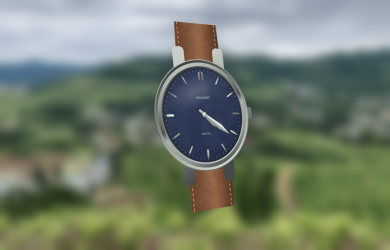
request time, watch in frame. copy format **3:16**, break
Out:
**4:21**
